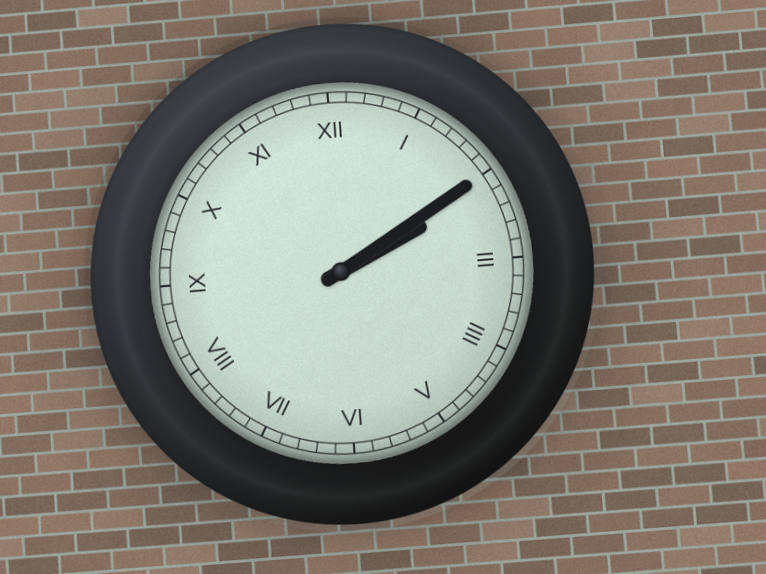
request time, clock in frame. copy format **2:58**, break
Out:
**2:10**
